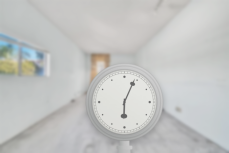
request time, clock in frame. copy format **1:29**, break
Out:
**6:04**
